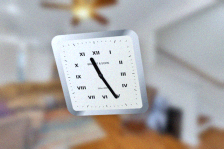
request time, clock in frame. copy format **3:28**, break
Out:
**11:26**
